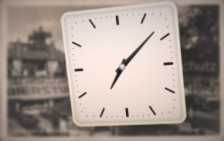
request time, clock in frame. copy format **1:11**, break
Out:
**7:08**
